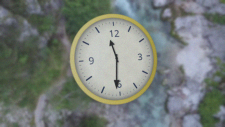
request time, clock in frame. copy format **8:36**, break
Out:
**11:31**
